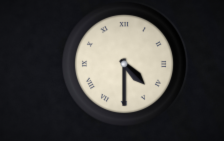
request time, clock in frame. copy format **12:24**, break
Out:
**4:30**
